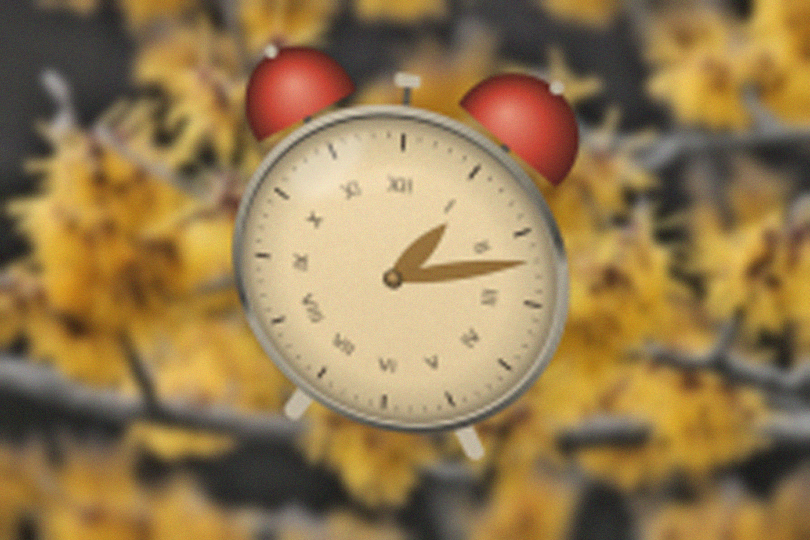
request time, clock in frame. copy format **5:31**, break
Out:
**1:12**
